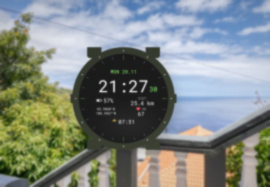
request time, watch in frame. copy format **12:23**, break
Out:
**21:27**
